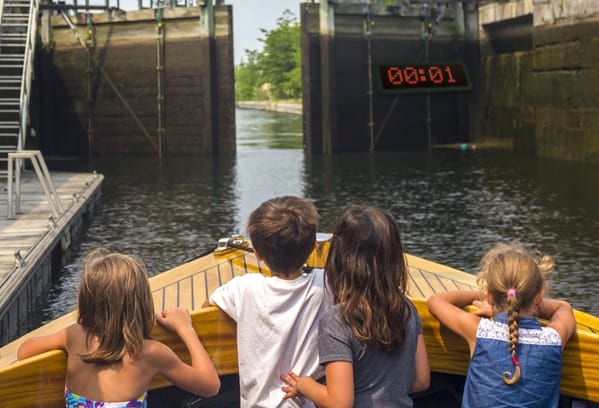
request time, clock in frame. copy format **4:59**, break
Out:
**0:01**
